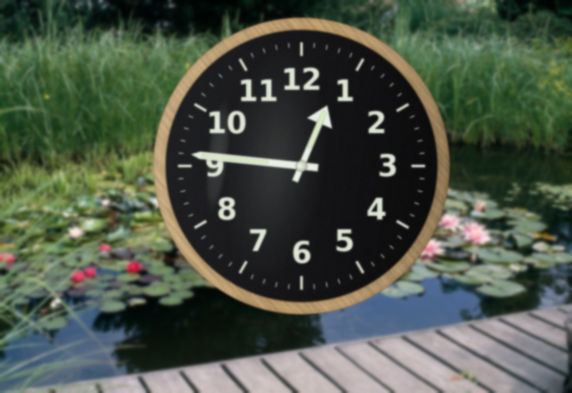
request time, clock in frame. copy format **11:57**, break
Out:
**12:46**
